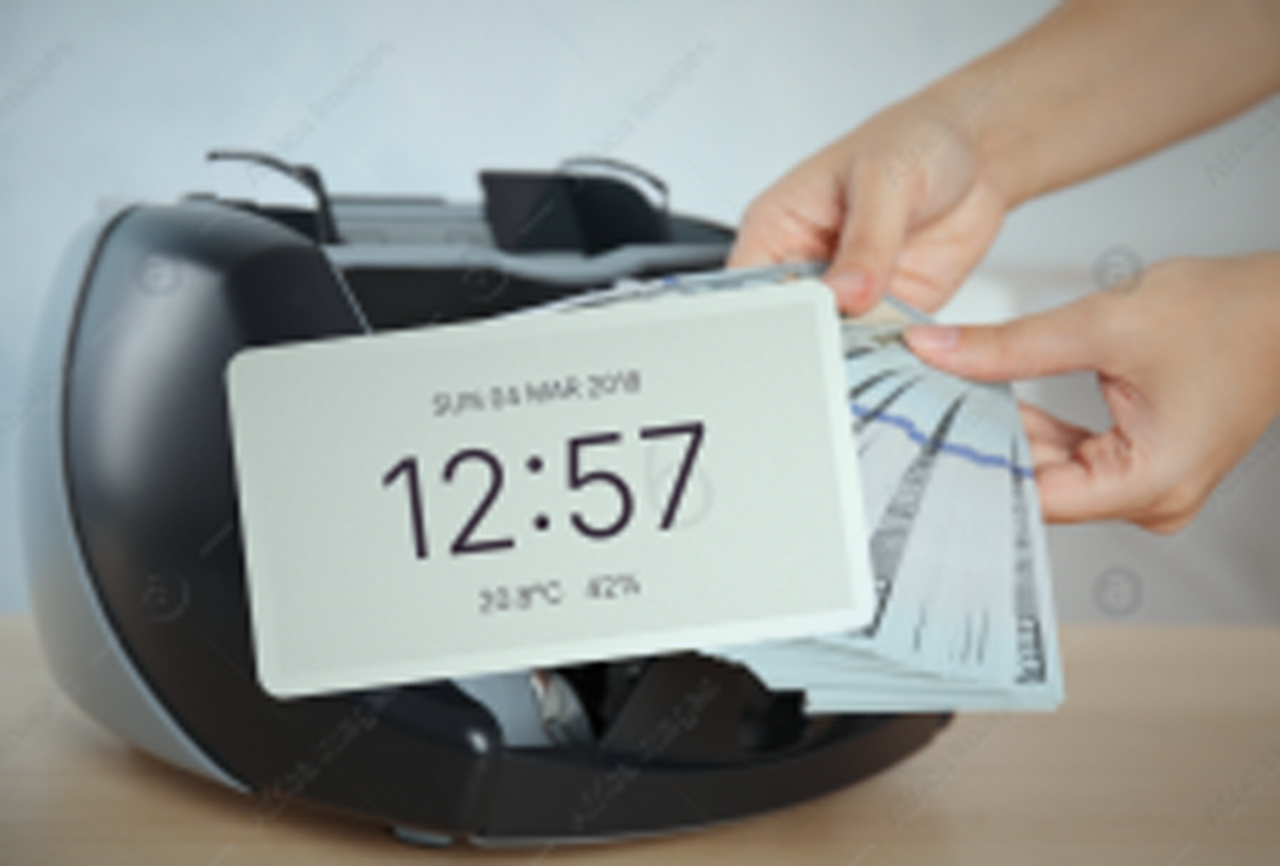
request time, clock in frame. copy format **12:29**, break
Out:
**12:57**
